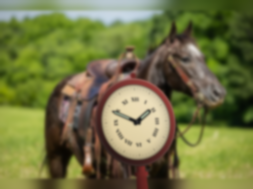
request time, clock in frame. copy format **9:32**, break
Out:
**1:49**
